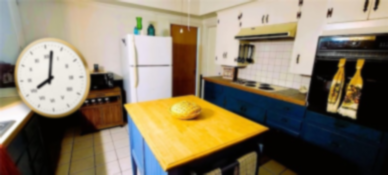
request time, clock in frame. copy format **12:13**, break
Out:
**8:02**
